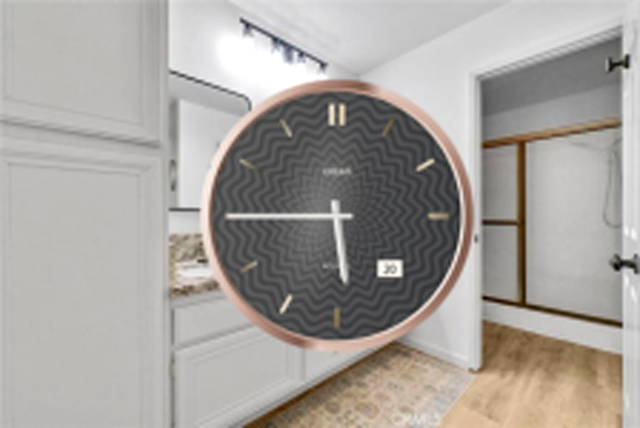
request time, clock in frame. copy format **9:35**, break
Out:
**5:45**
